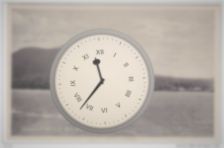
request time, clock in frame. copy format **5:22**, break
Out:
**11:37**
